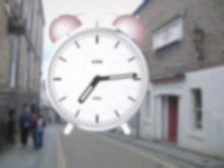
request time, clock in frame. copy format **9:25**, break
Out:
**7:14**
